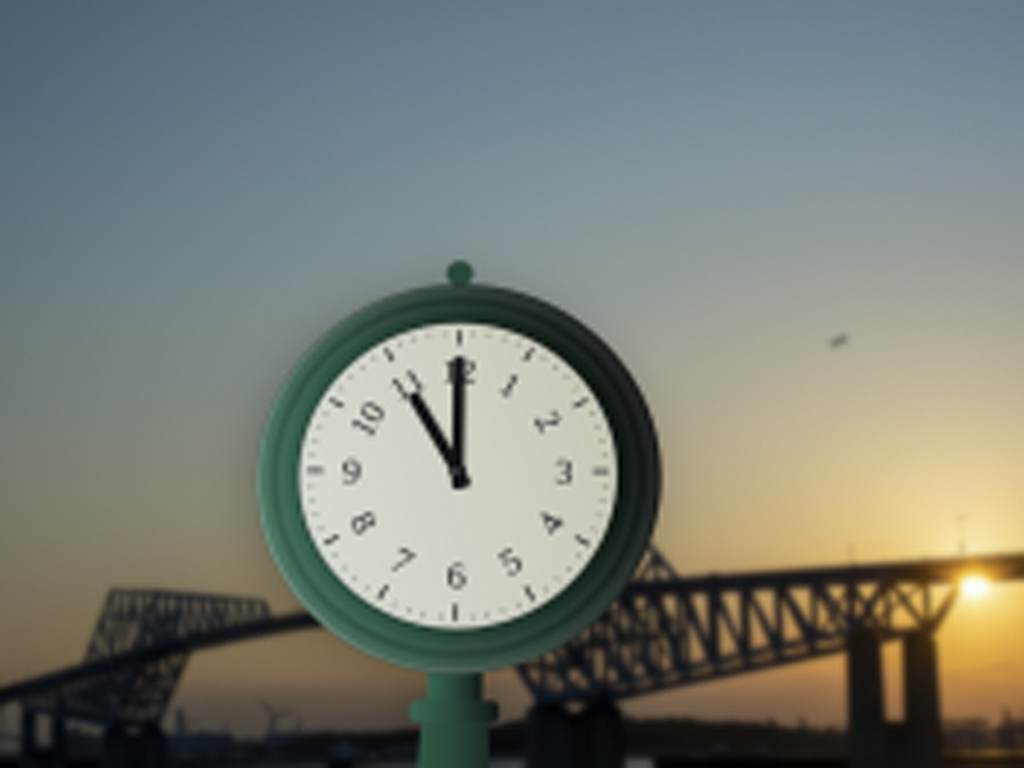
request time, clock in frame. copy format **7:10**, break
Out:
**11:00**
